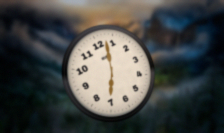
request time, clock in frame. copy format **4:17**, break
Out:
**7:03**
